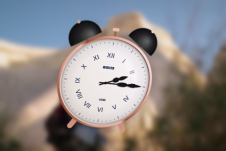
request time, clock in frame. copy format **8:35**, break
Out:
**2:15**
